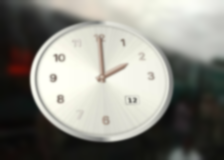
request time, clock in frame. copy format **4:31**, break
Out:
**2:00**
